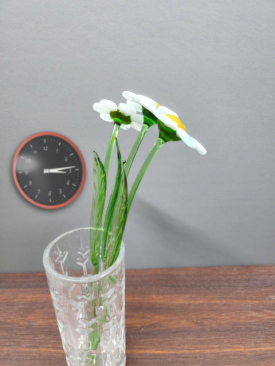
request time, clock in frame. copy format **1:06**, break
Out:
**3:14**
